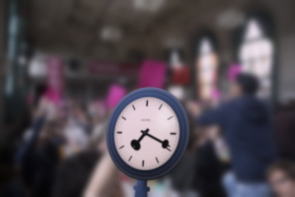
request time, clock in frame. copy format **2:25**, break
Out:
**7:19**
